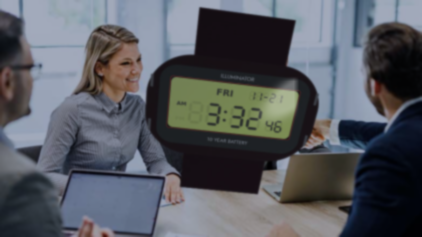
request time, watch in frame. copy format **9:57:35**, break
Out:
**3:32:46**
